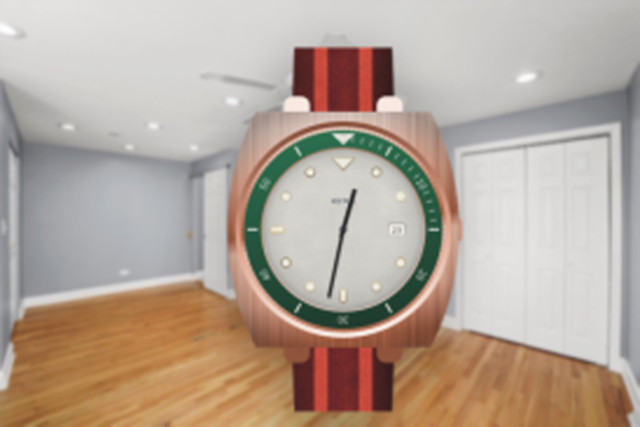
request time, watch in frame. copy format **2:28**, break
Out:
**12:32**
